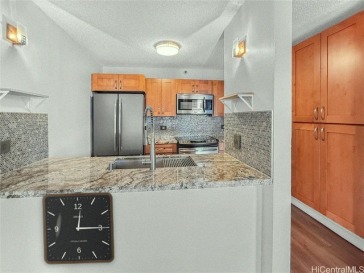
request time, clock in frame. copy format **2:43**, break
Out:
**12:15**
